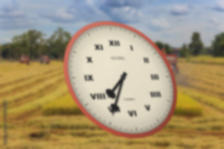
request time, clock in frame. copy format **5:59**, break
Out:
**7:35**
